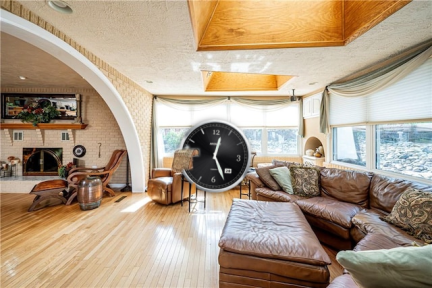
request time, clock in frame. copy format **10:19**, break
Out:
**12:26**
